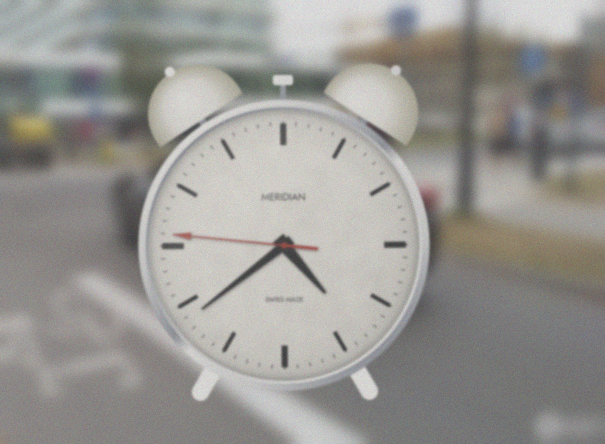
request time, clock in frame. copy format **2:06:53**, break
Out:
**4:38:46**
